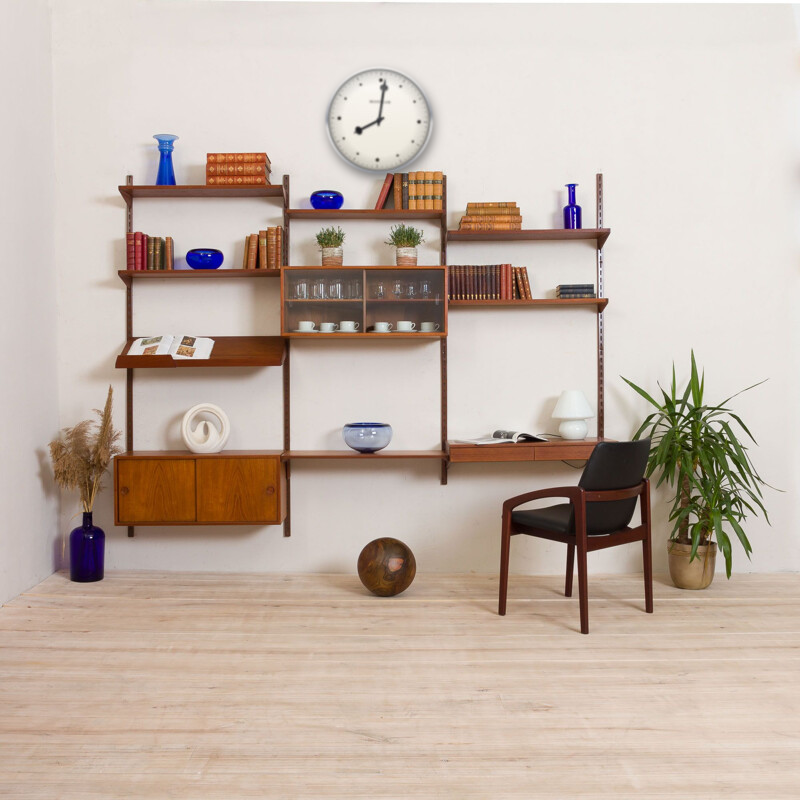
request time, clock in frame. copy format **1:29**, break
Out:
**8:01**
